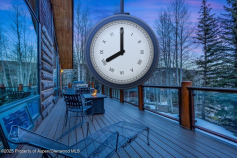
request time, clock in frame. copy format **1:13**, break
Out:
**8:00**
